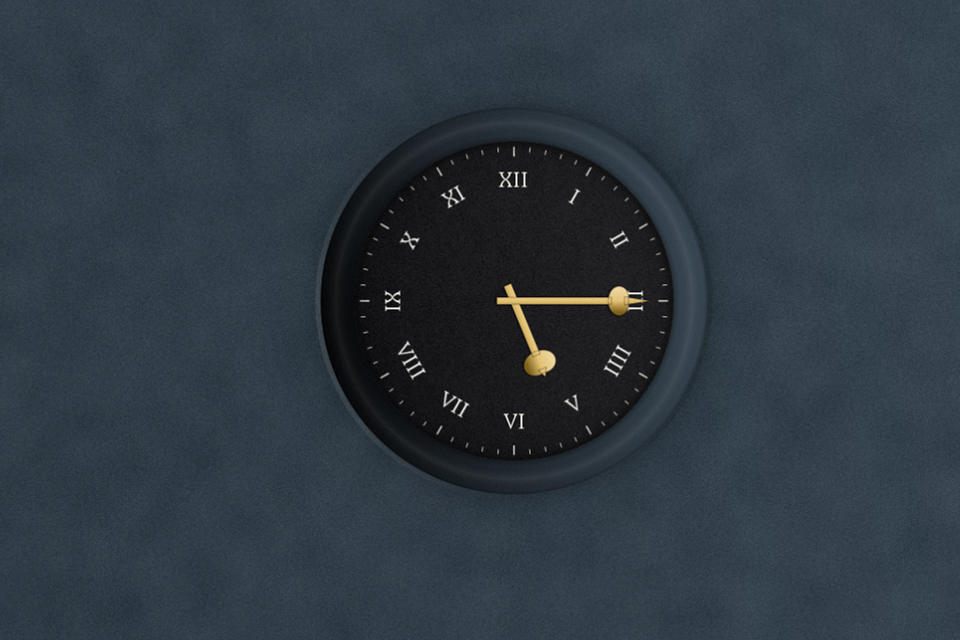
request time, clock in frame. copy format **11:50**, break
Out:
**5:15**
